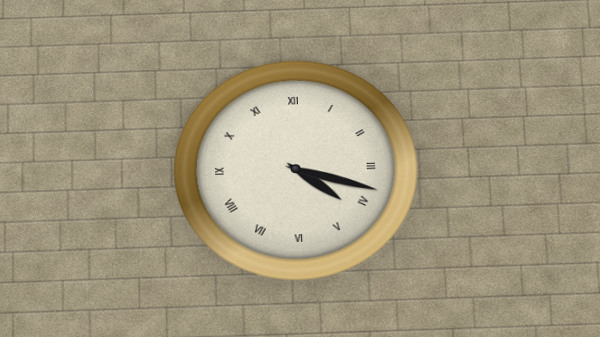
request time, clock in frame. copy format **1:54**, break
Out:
**4:18**
